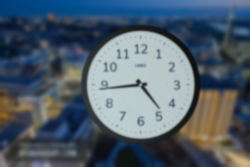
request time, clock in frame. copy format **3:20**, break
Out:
**4:44**
